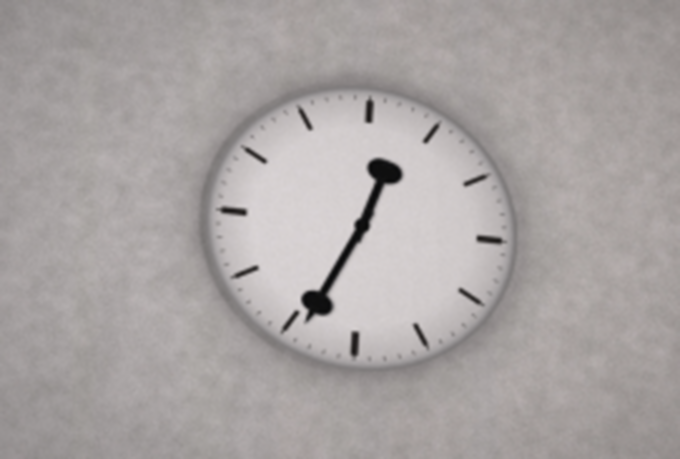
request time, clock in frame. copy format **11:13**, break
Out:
**12:34**
